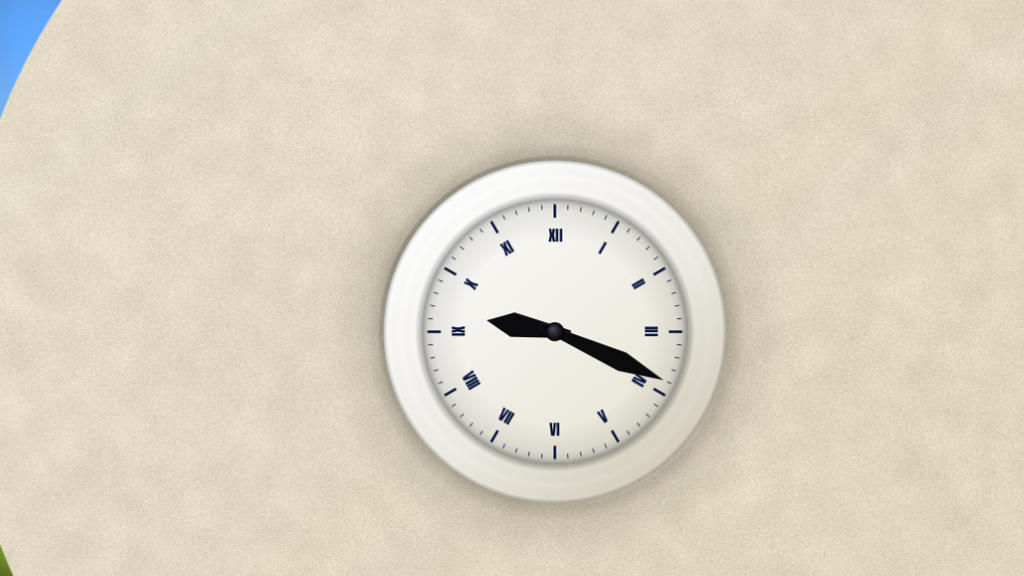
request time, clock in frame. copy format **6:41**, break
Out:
**9:19**
